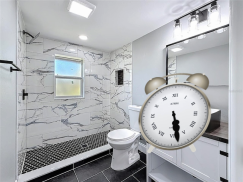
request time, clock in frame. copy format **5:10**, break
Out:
**5:28**
